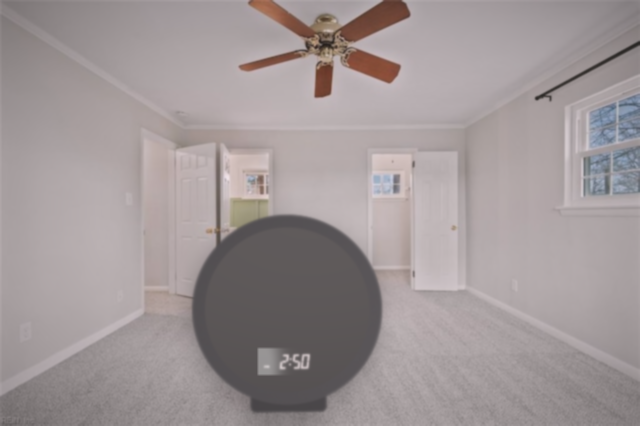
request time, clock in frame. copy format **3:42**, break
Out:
**2:50**
